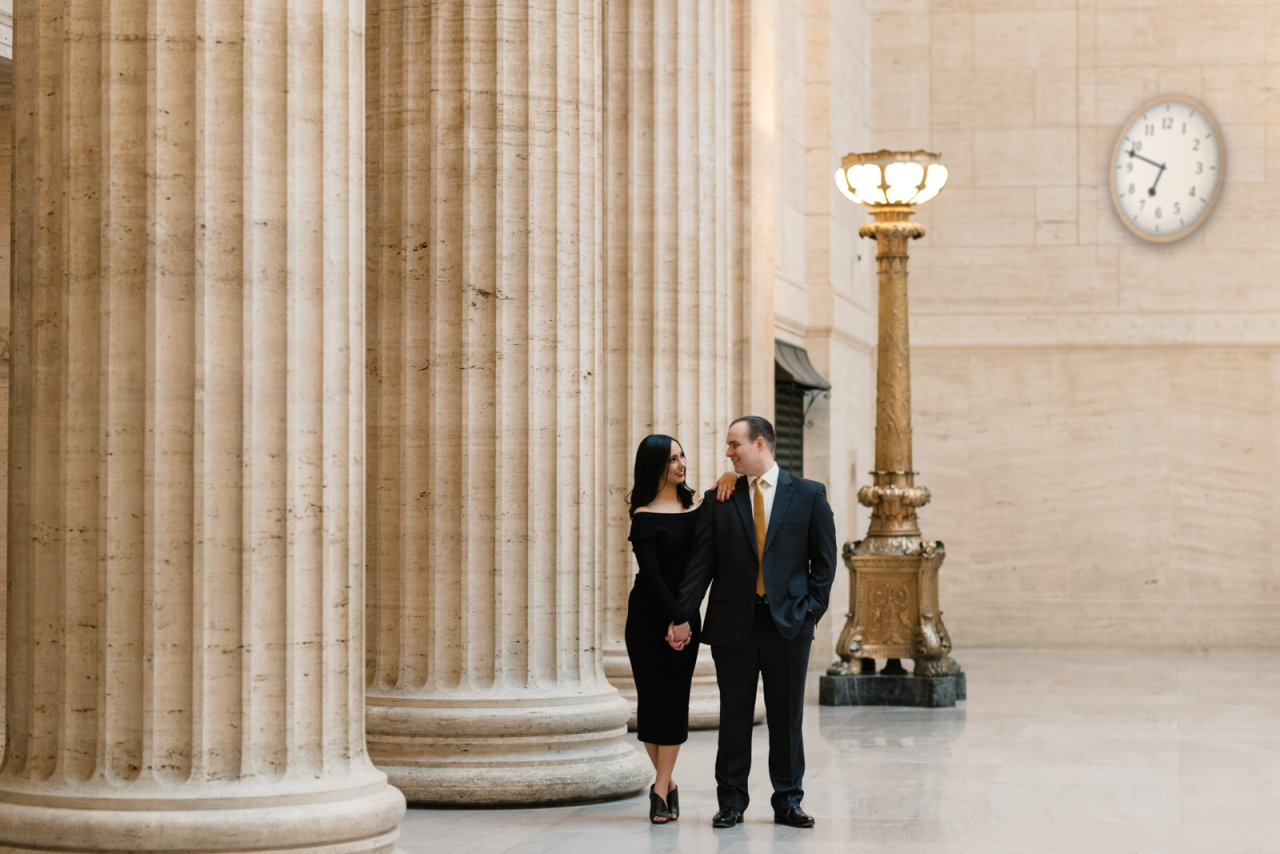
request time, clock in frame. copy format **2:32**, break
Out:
**6:48**
